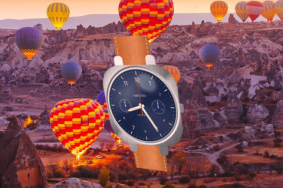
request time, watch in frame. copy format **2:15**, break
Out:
**8:25**
